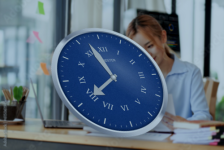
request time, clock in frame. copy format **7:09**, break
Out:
**7:57**
